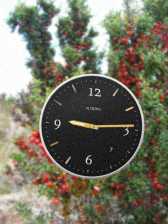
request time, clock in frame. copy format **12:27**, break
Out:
**9:14**
